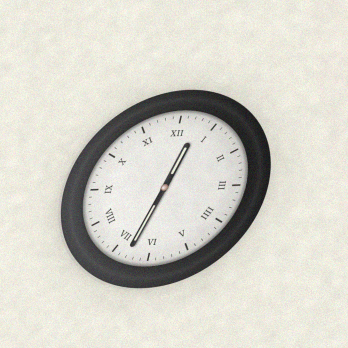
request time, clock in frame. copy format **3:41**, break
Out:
**12:33**
